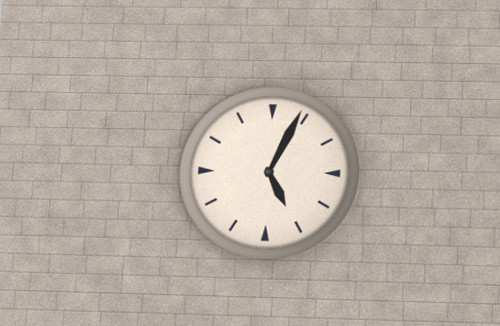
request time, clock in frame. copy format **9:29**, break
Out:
**5:04**
